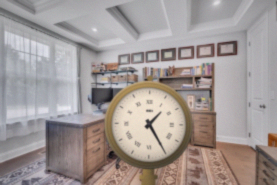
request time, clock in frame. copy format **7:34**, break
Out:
**1:25**
